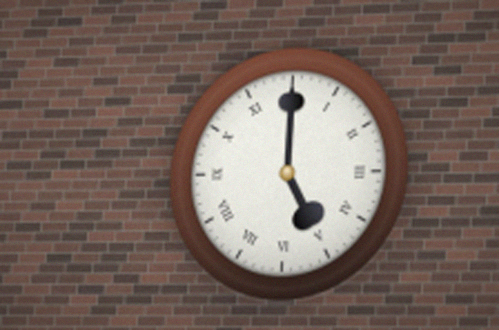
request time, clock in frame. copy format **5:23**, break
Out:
**5:00**
